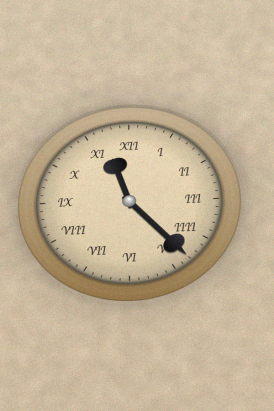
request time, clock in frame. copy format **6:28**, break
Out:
**11:23**
